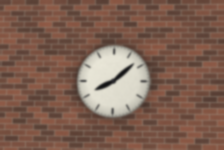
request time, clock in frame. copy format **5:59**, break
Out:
**8:08**
